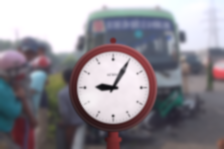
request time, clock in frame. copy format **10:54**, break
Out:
**9:05**
